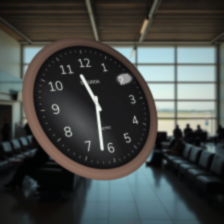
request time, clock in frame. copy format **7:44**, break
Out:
**11:32**
